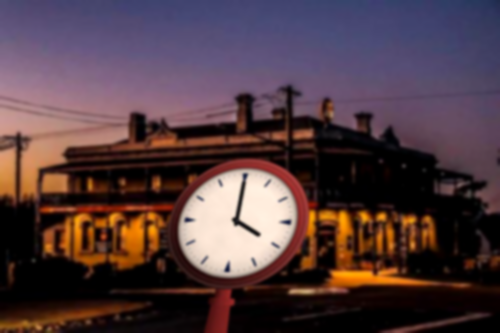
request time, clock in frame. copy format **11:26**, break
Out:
**4:00**
